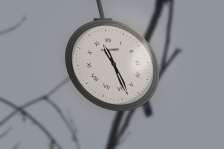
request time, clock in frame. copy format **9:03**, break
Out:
**11:28**
